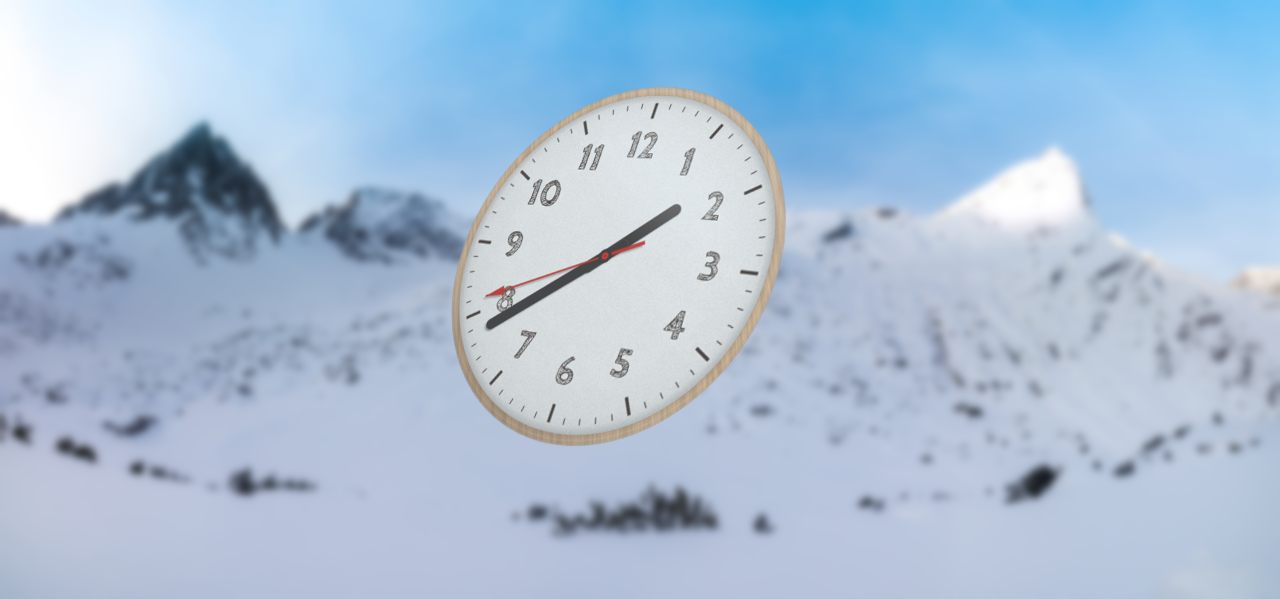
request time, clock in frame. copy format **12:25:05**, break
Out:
**1:38:41**
